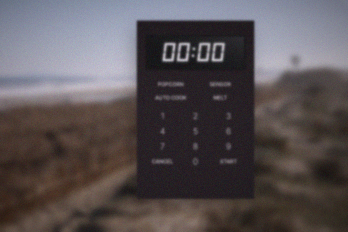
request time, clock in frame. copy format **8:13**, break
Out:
**0:00**
